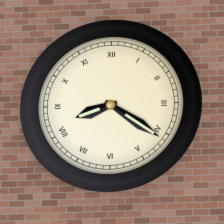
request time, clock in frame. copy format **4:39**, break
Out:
**8:21**
